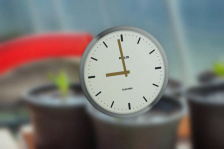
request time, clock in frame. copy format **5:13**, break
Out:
**8:59**
